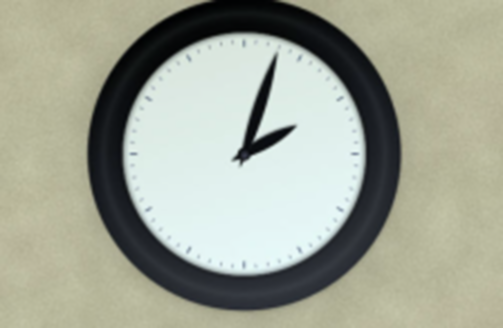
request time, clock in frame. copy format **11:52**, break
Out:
**2:03**
